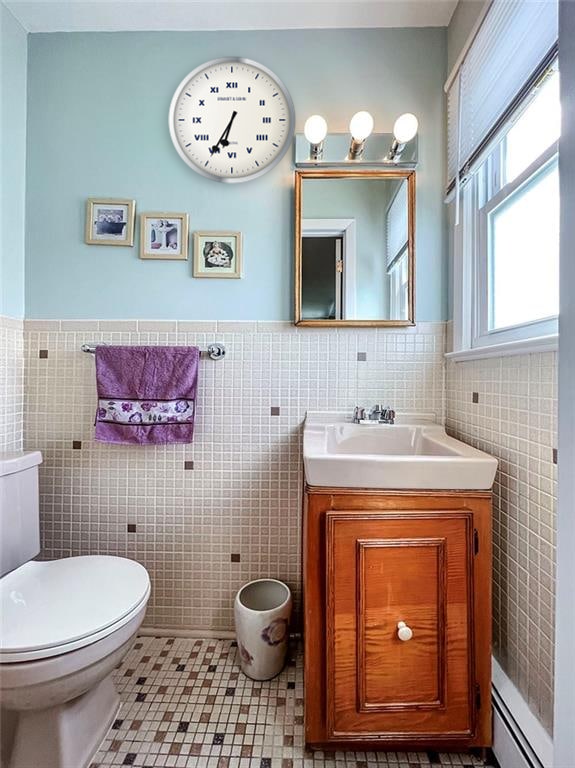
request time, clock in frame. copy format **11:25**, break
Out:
**6:35**
